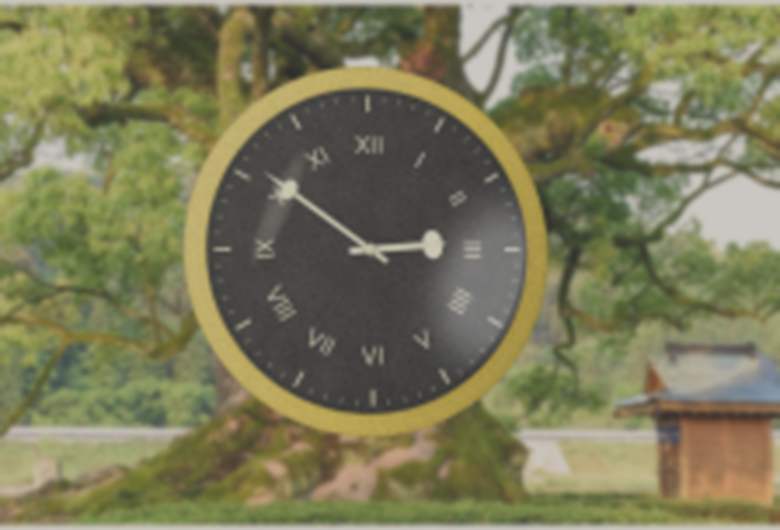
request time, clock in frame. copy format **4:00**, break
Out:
**2:51**
